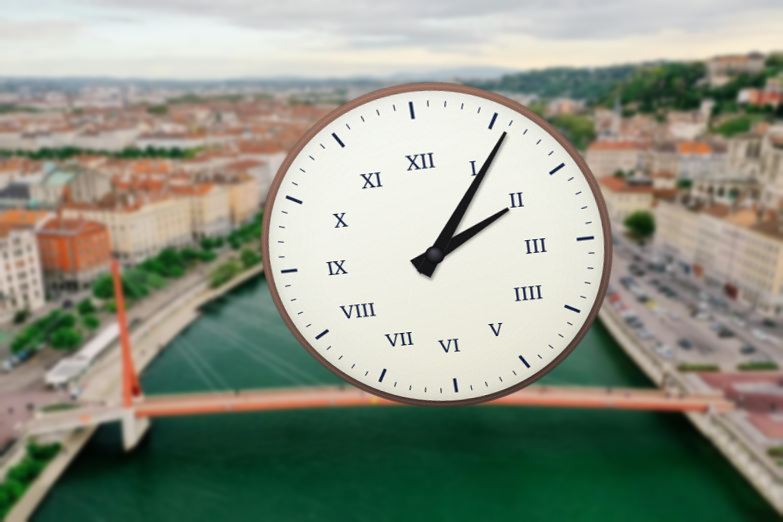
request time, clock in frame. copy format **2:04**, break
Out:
**2:06**
